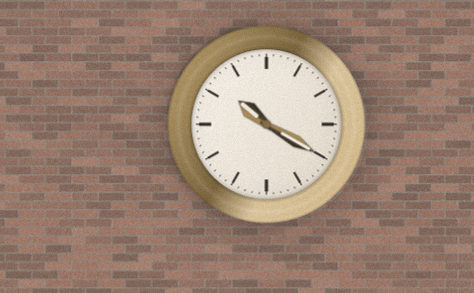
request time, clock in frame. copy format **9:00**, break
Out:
**10:20**
